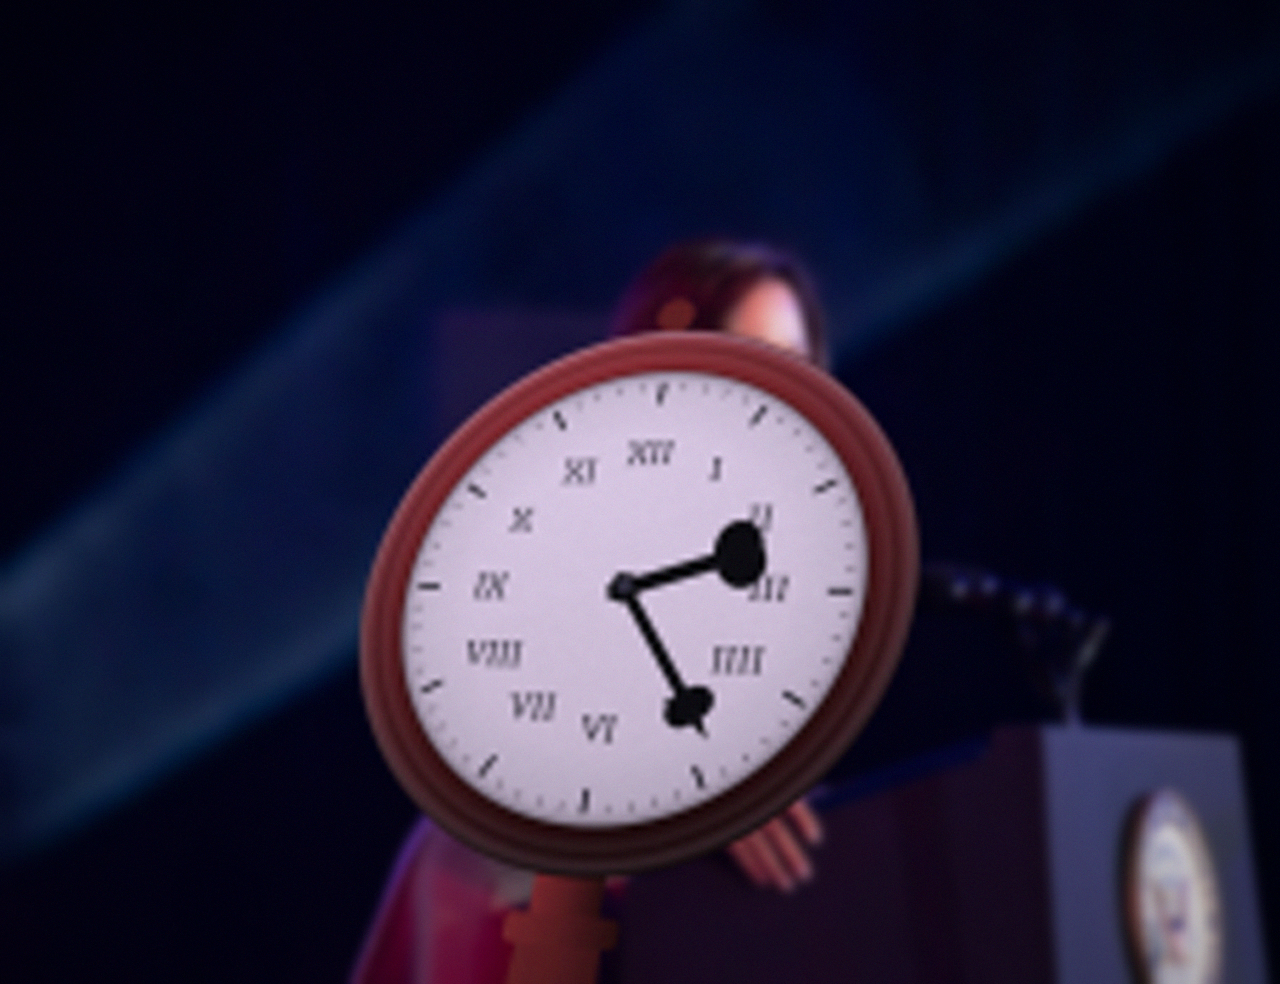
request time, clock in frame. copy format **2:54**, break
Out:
**2:24**
